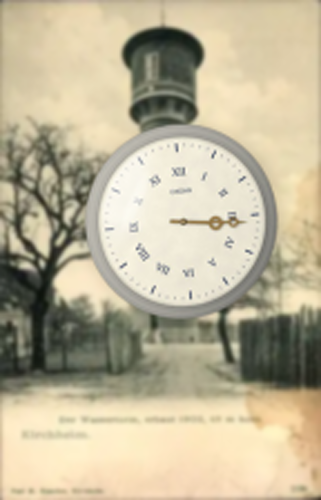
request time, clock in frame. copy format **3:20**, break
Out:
**3:16**
